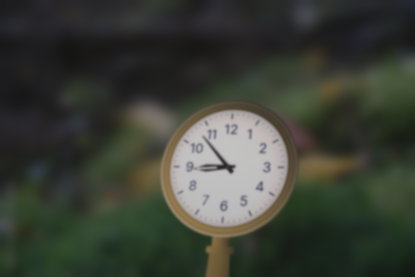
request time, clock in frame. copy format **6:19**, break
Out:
**8:53**
